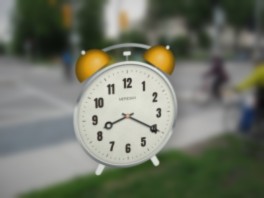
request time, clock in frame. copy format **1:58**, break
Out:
**8:20**
